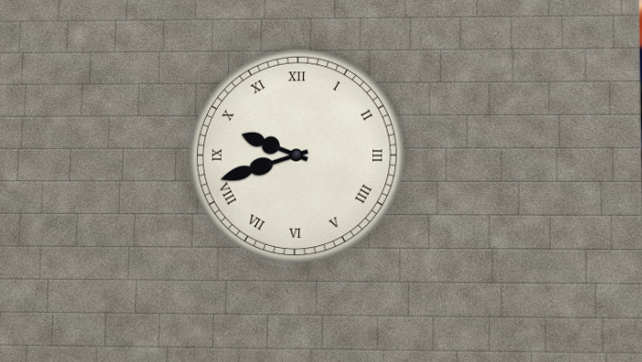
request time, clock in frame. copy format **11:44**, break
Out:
**9:42**
